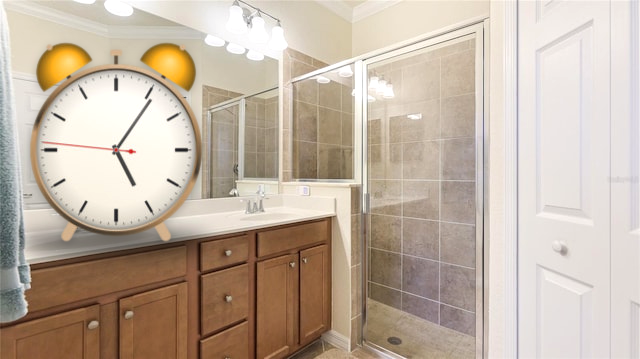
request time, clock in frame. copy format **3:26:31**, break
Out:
**5:05:46**
